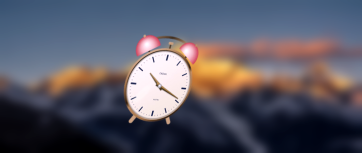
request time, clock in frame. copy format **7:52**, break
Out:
**10:19**
